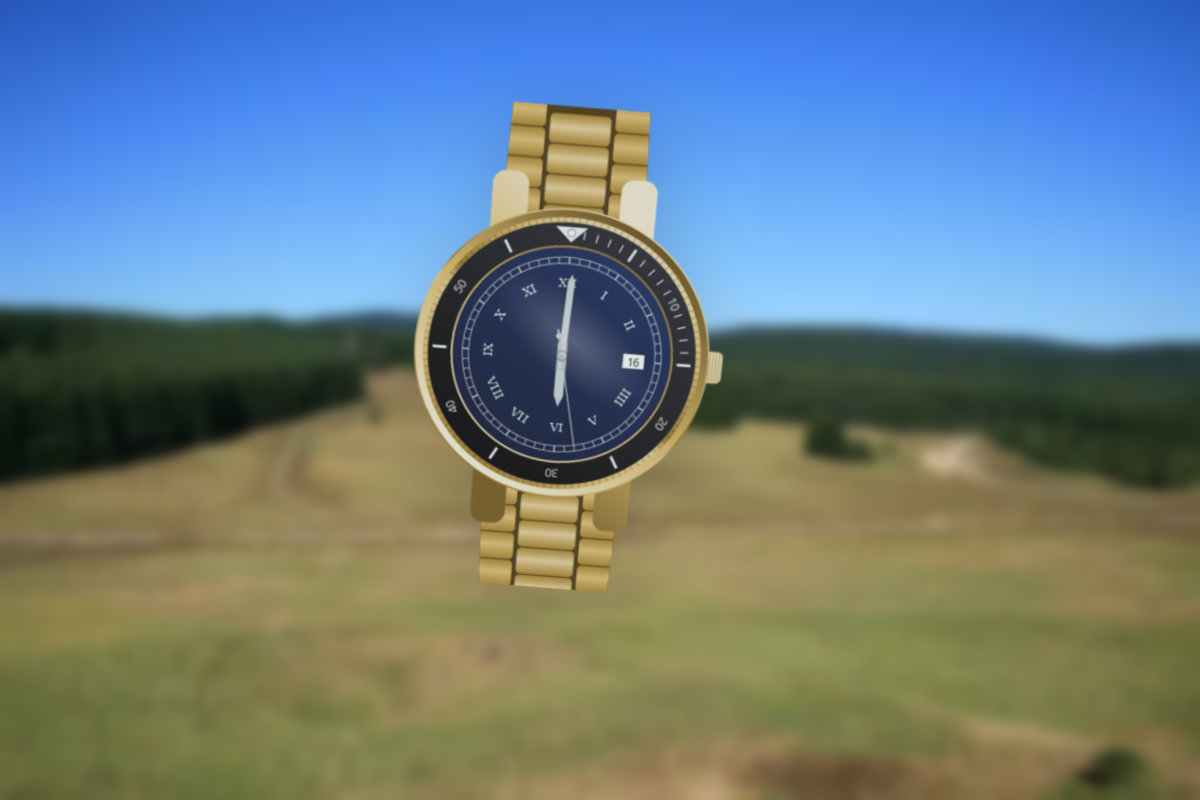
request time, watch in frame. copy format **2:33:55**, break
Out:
**6:00:28**
